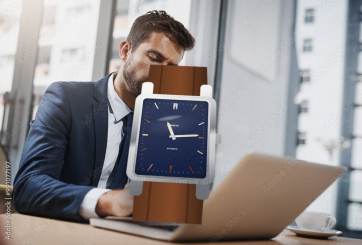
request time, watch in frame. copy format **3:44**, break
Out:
**11:14**
